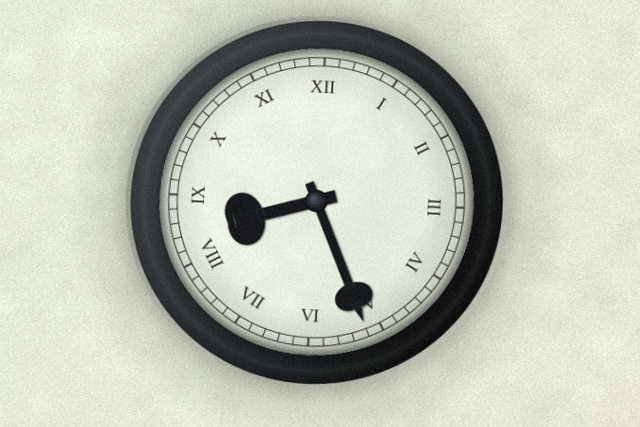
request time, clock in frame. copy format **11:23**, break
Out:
**8:26**
